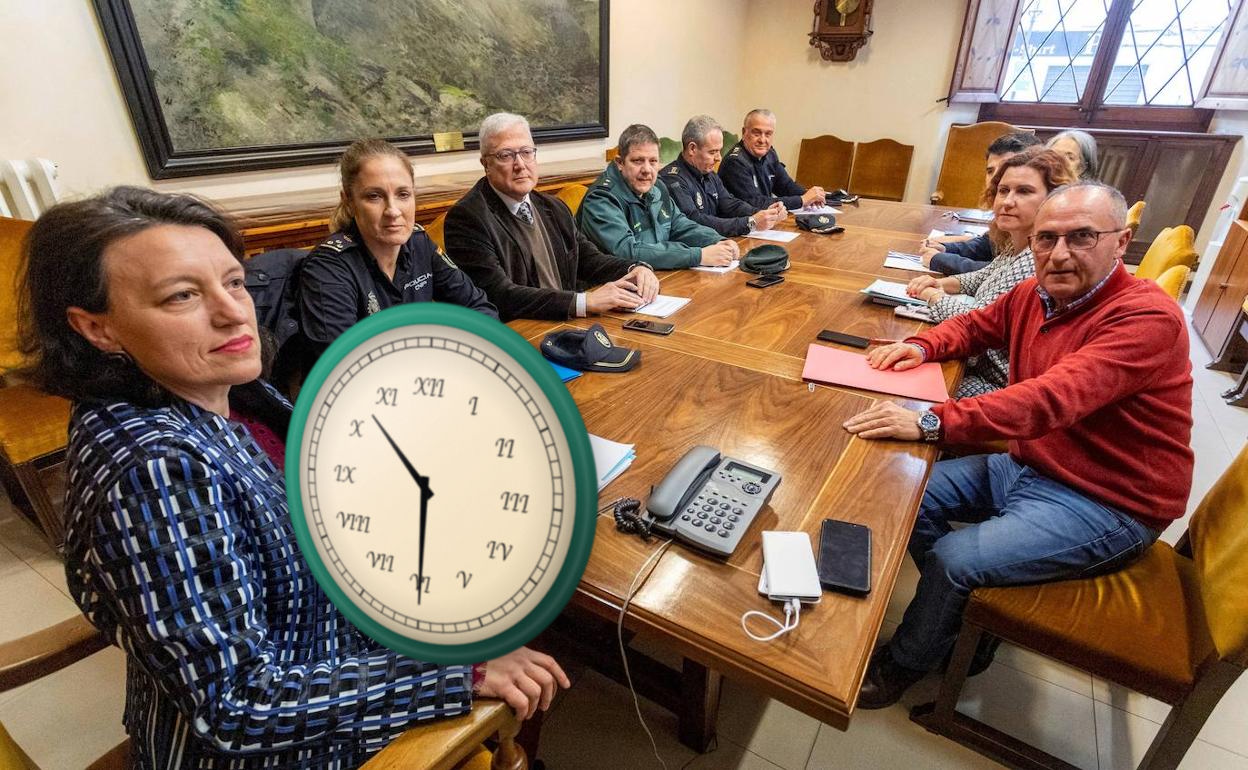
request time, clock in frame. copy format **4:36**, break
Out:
**10:30**
